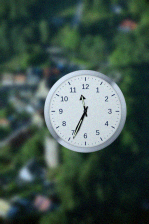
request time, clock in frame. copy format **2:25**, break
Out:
**11:34**
